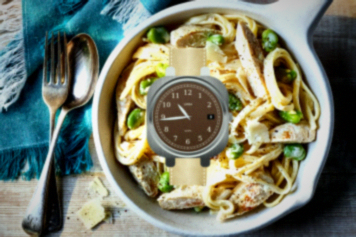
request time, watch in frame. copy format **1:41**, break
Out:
**10:44**
